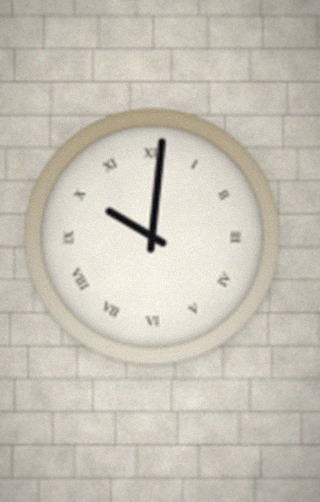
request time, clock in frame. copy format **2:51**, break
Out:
**10:01**
